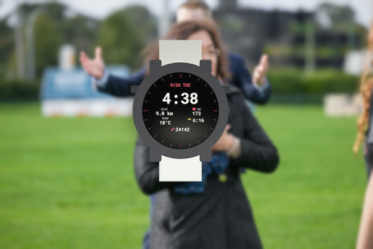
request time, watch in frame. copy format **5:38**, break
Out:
**4:38**
